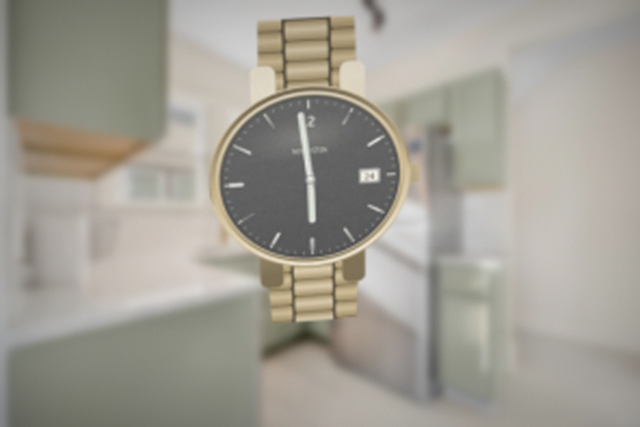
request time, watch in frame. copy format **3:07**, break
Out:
**5:59**
